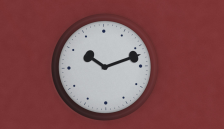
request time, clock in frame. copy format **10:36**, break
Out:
**10:12**
